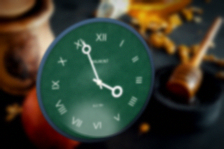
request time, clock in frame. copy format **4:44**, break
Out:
**3:56**
